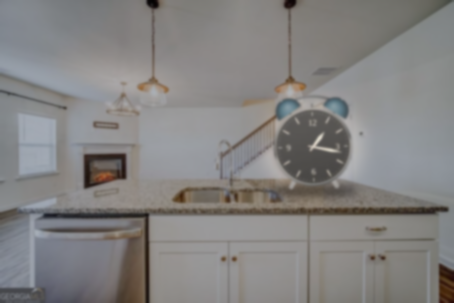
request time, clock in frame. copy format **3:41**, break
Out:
**1:17**
